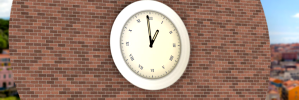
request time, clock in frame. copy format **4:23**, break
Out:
**12:59**
